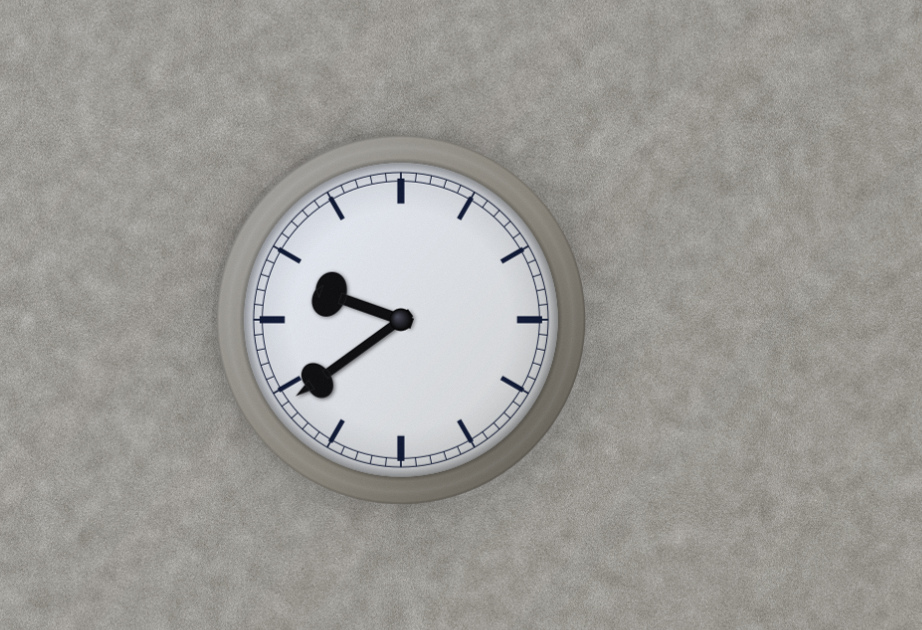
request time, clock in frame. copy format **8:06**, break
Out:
**9:39**
